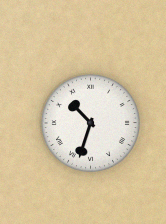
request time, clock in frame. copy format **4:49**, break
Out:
**10:33**
